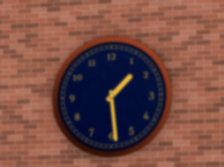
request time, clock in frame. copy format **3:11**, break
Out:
**1:29**
